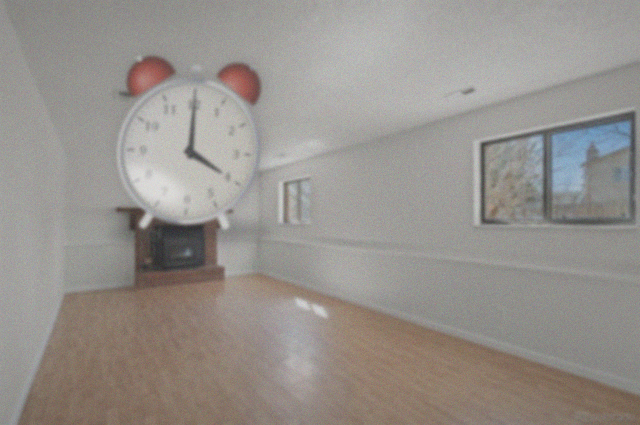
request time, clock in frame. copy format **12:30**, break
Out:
**4:00**
